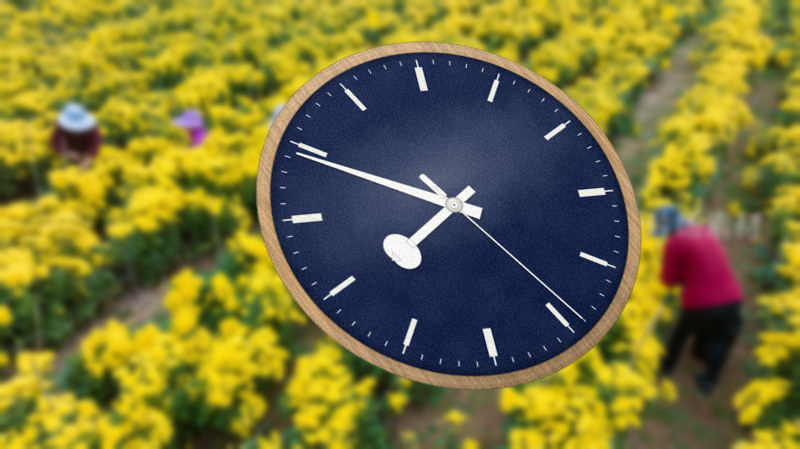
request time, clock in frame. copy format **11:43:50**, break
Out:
**7:49:24**
